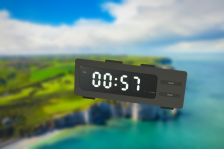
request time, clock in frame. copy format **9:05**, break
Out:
**0:57**
